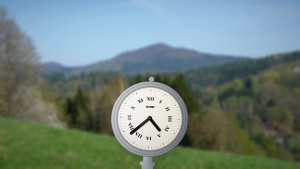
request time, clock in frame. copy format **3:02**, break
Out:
**4:38**
